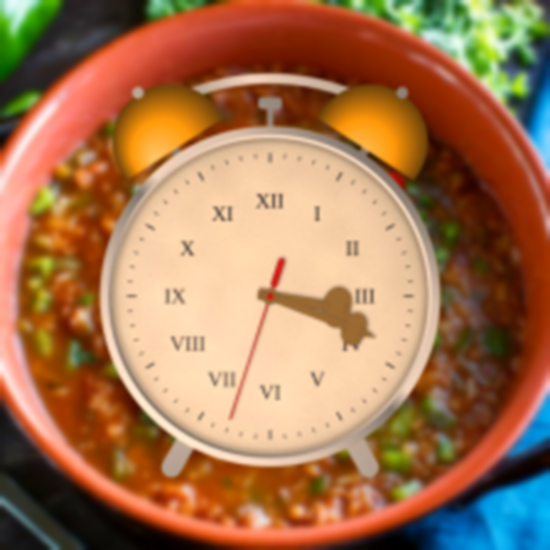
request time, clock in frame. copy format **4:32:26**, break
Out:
**3:18:33**
